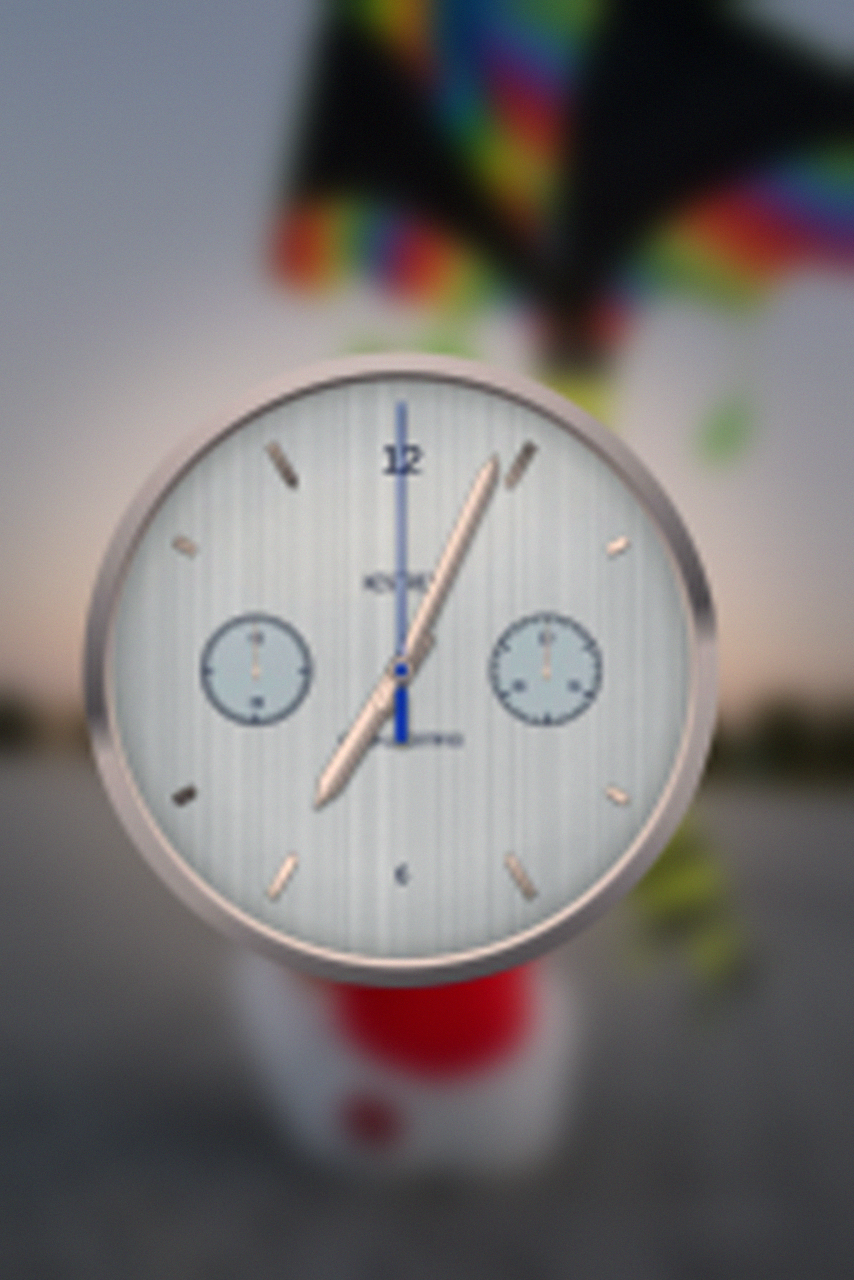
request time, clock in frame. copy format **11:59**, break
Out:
**7:04**
